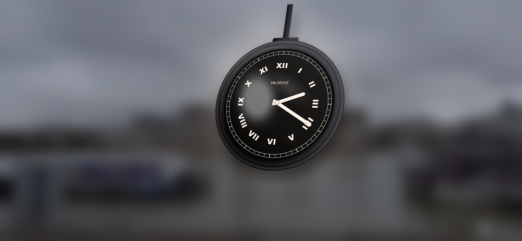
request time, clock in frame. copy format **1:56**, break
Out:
**2:20**
